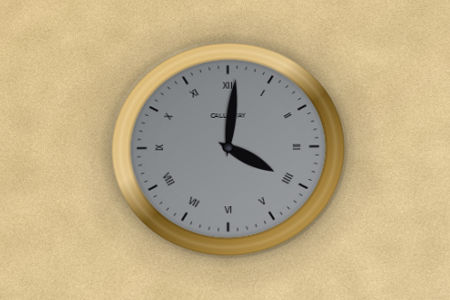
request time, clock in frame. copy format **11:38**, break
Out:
**4:01**
